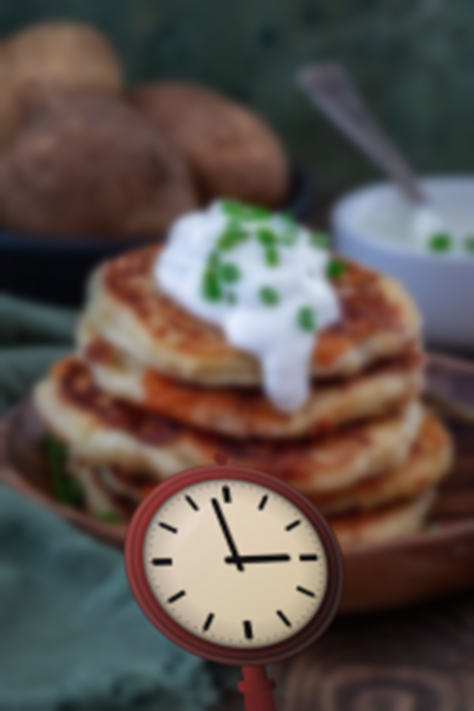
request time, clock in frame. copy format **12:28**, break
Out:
**2:58**
